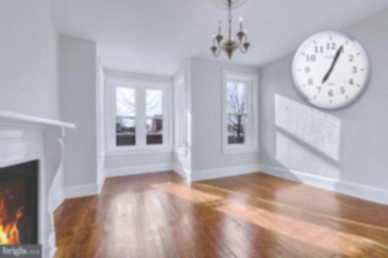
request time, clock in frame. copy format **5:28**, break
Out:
**7:04**
